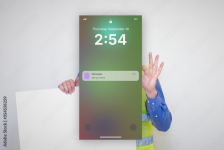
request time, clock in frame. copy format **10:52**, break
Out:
**2:54**
